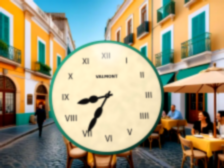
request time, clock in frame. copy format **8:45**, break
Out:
**8:35**
